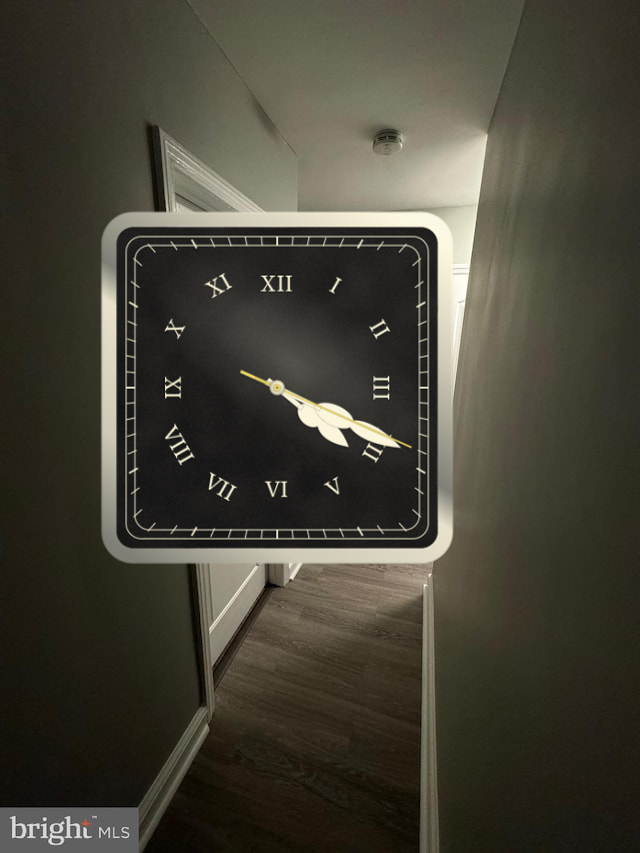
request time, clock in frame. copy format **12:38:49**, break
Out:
**4:19:19**
